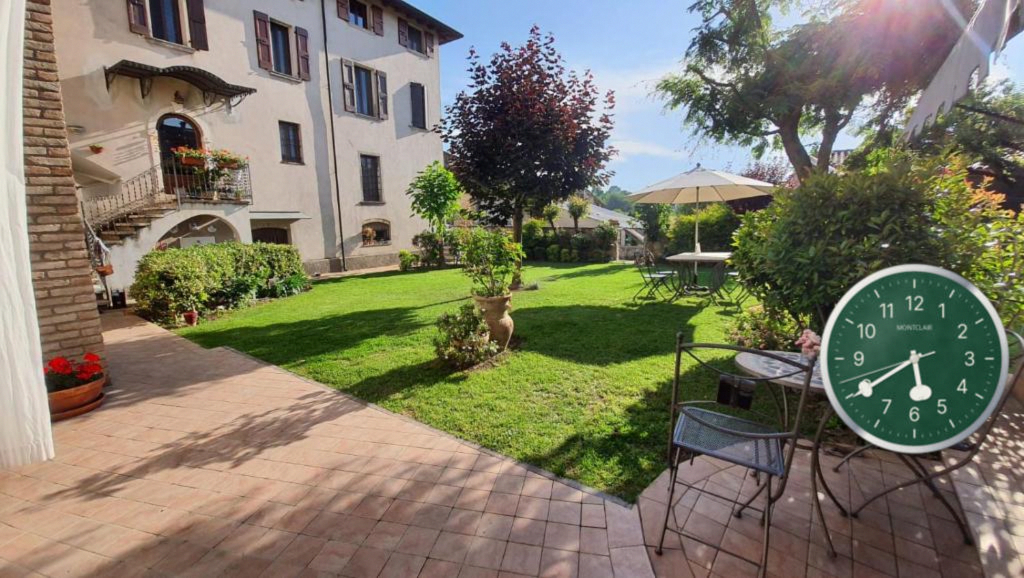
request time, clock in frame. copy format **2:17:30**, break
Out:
**5:39:42**
